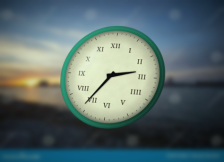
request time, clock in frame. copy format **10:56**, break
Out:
**2:36**
